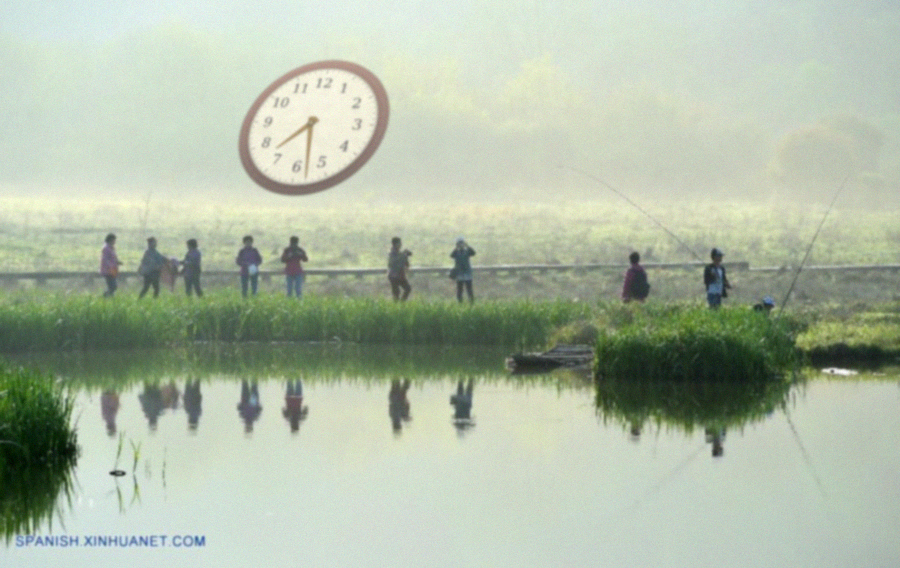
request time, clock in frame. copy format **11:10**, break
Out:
**7:28**
